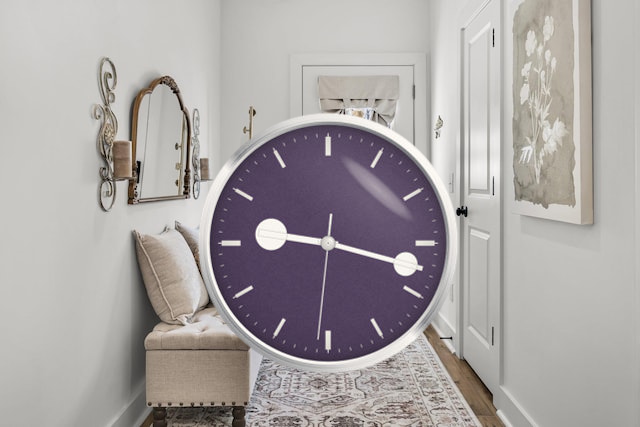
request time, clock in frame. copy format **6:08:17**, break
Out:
**9:17:31**
